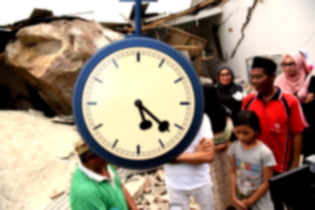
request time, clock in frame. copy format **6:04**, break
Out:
**5:22**
